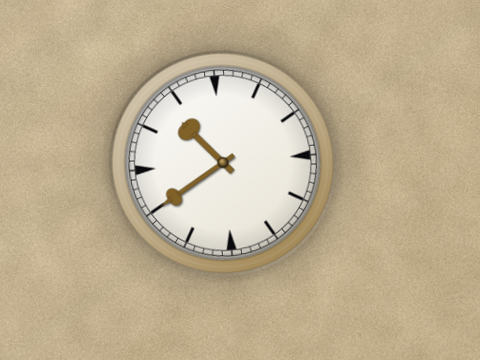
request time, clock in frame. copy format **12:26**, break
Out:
**10:40**
